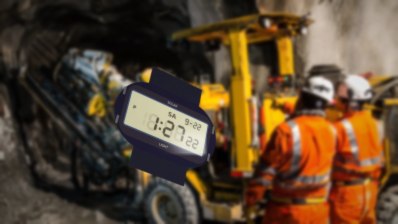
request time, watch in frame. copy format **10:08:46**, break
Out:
**1:27:22**
